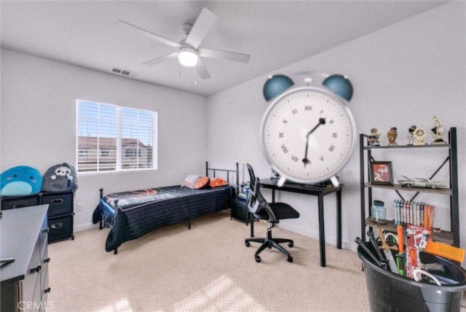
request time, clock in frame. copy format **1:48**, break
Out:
**1:31**
